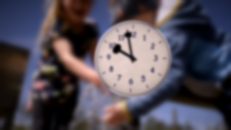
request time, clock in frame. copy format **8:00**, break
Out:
**9:58**
